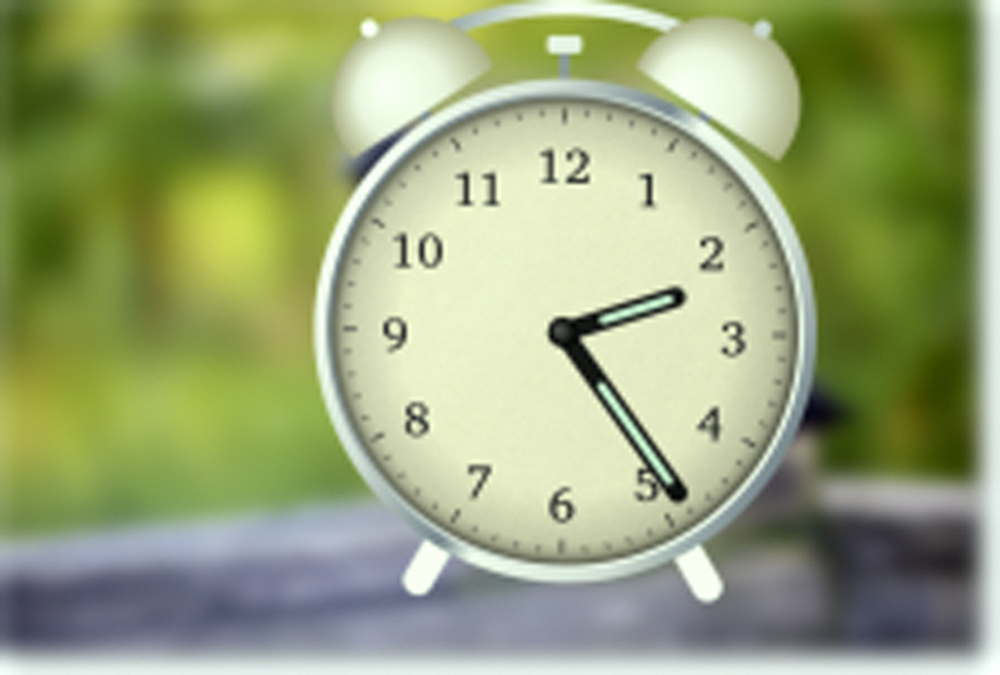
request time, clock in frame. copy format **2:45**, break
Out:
**2:24**
